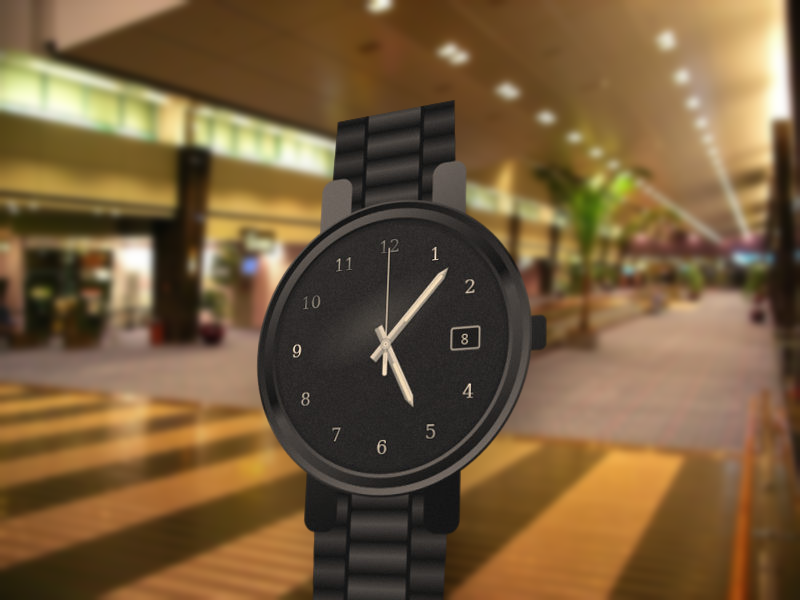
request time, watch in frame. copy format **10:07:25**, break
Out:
**5:07:00**
